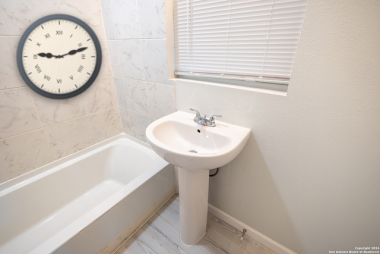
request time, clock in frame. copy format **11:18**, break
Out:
**9:12**
